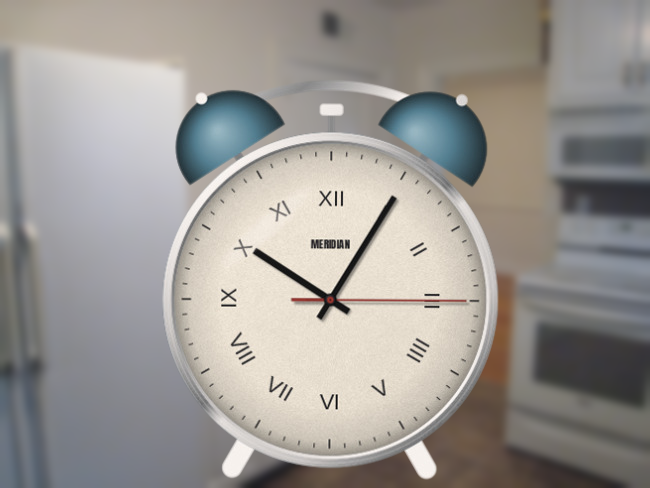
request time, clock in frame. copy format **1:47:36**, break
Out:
**10:05:15**
